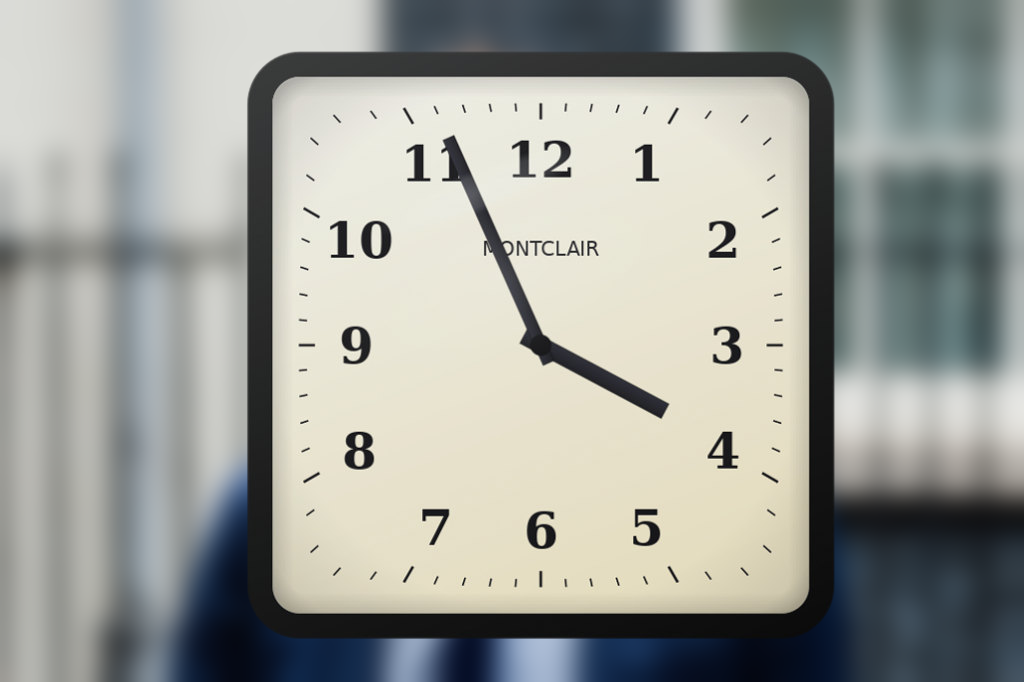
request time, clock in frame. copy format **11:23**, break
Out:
**3:56**
